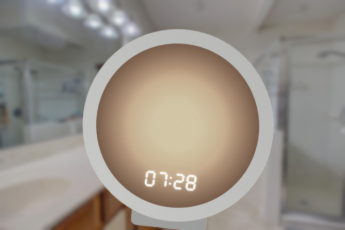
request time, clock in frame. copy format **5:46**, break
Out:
**7:28**
